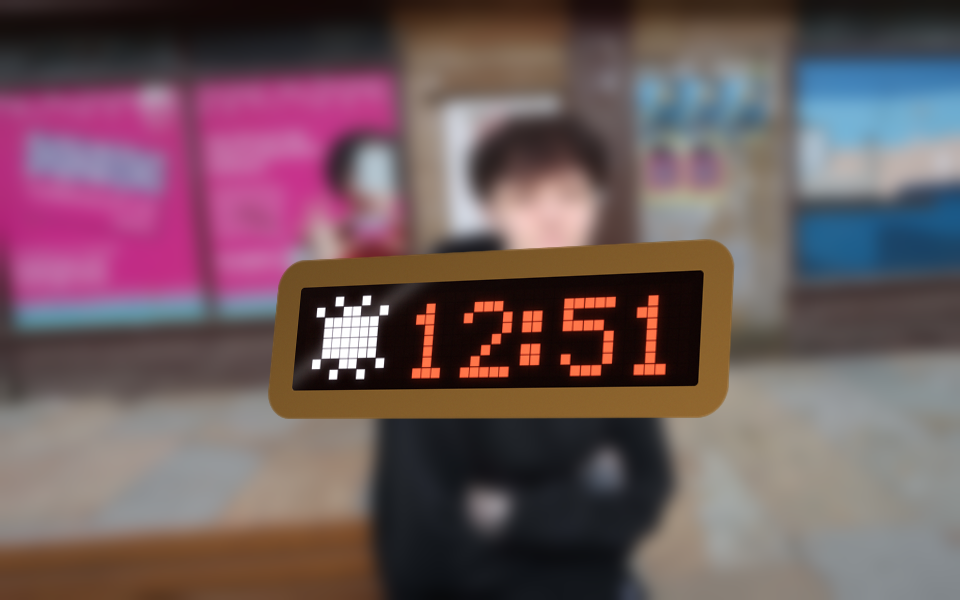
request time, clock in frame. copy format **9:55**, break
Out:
**12:51**
